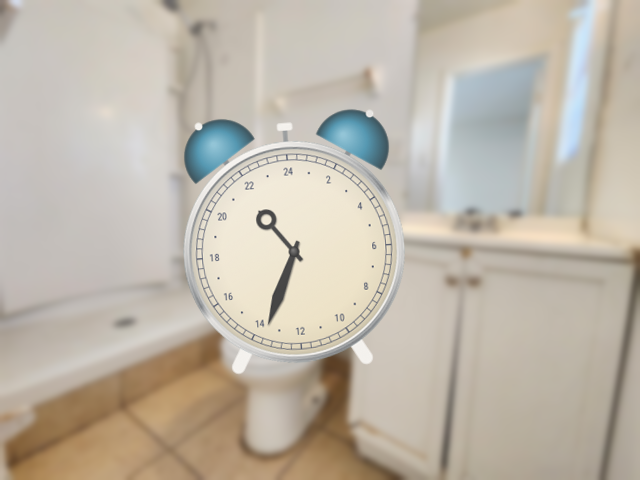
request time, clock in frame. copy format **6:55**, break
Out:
**21:34**
